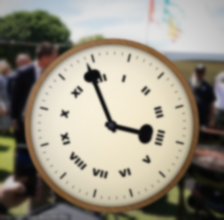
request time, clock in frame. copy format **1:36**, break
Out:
**3:59**
